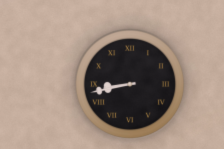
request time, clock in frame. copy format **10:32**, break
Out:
**8:43**
